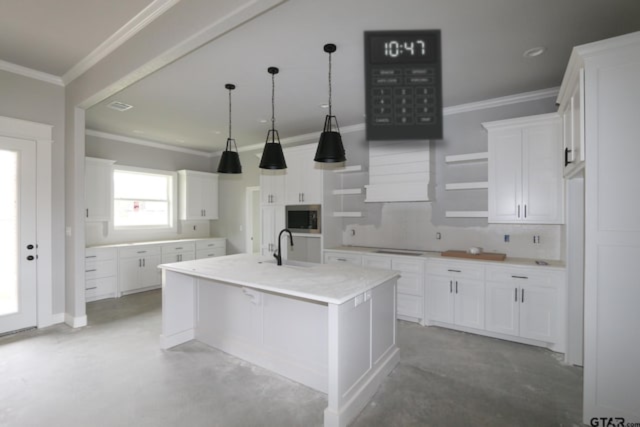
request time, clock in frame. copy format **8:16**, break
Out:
**10:47**
